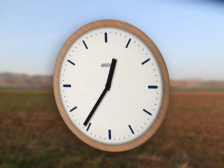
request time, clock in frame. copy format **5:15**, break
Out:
**12:36**
